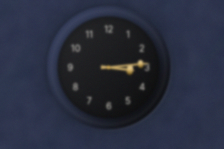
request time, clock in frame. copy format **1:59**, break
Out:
**3:14**
